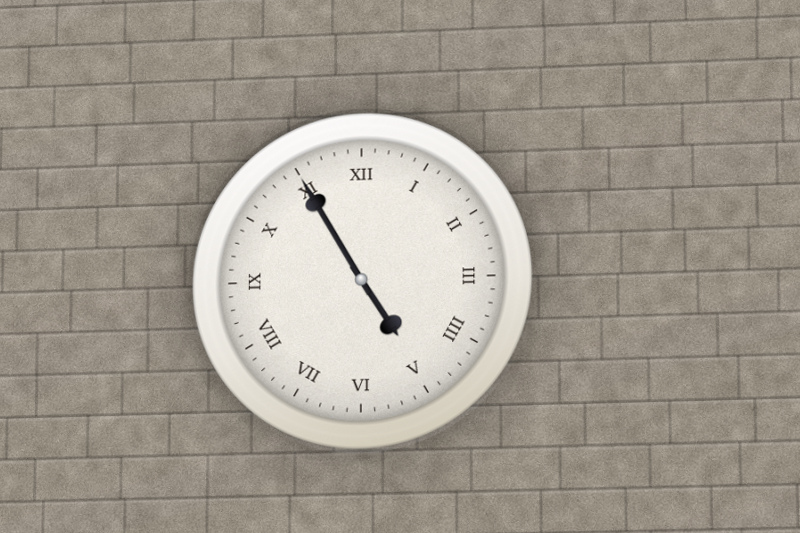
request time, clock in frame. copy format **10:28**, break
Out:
**4:55**
